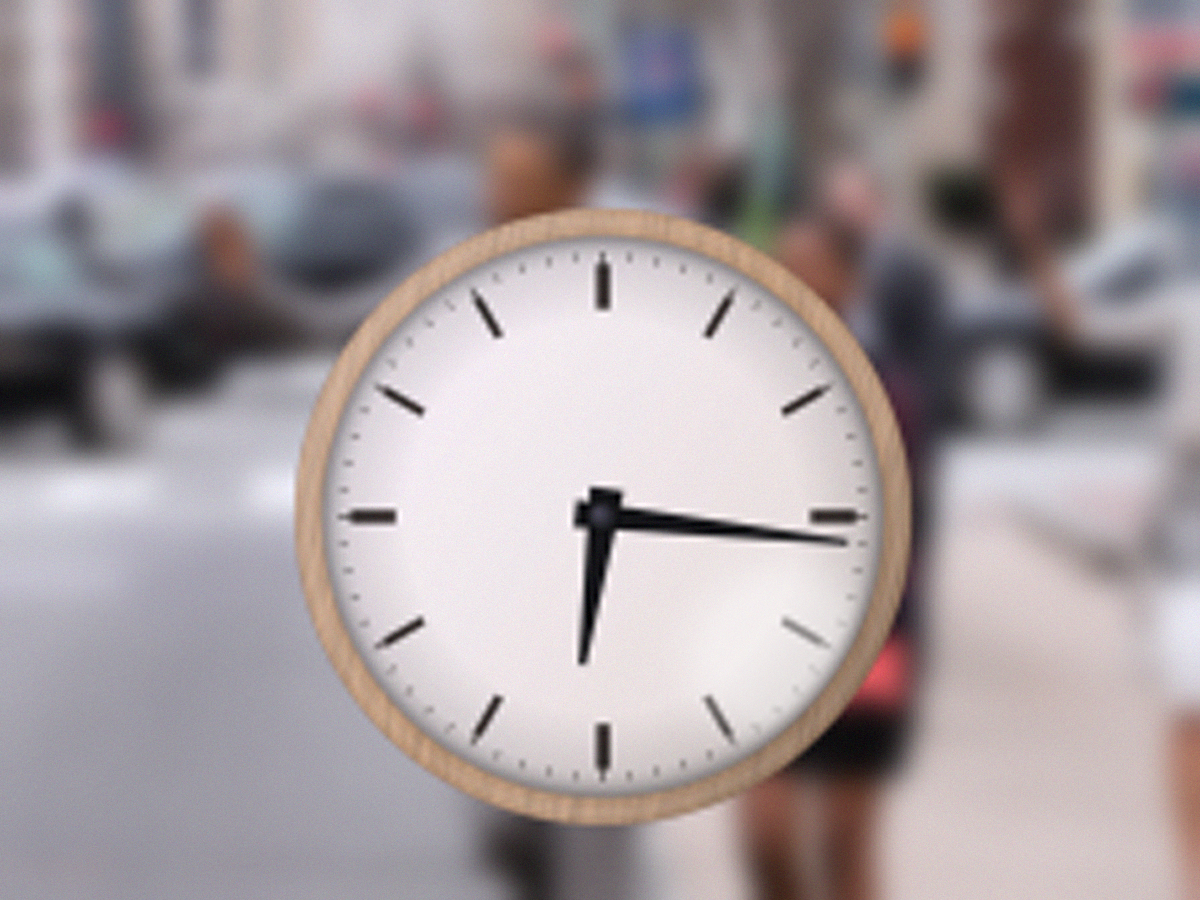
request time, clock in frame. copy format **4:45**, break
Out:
**6:16**
